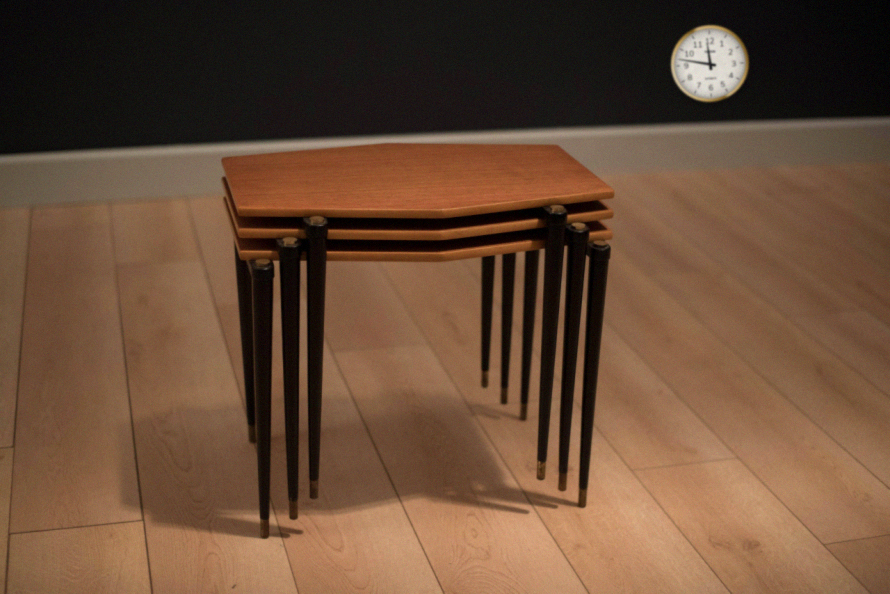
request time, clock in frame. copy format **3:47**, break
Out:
**11:47**
